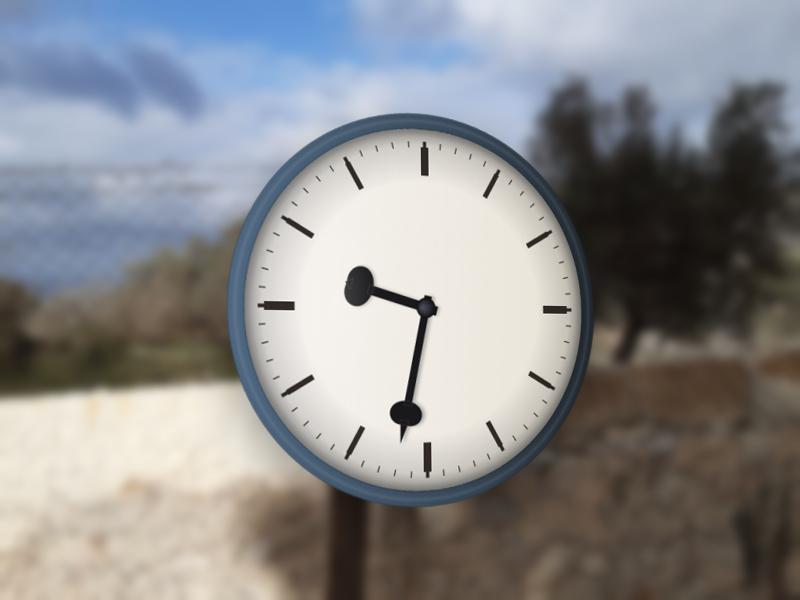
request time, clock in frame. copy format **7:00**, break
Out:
**9:32**
